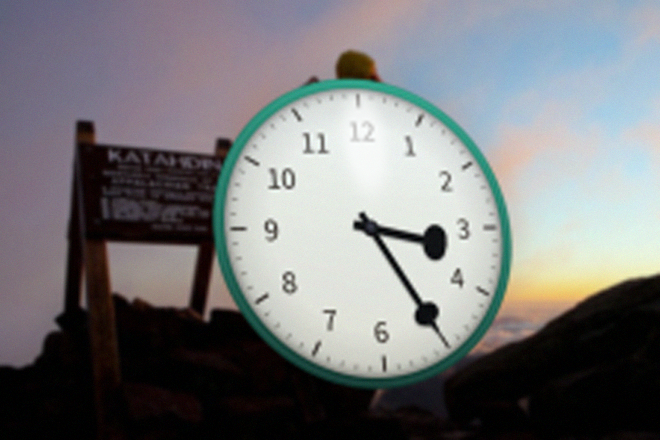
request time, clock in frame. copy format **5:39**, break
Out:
**3:25**
